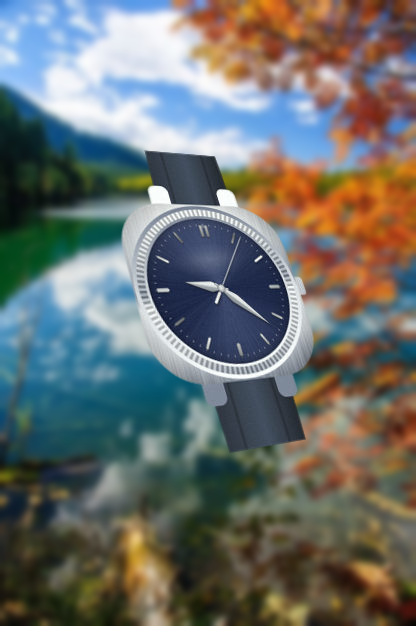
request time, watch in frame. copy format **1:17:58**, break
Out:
**9:22:06**
